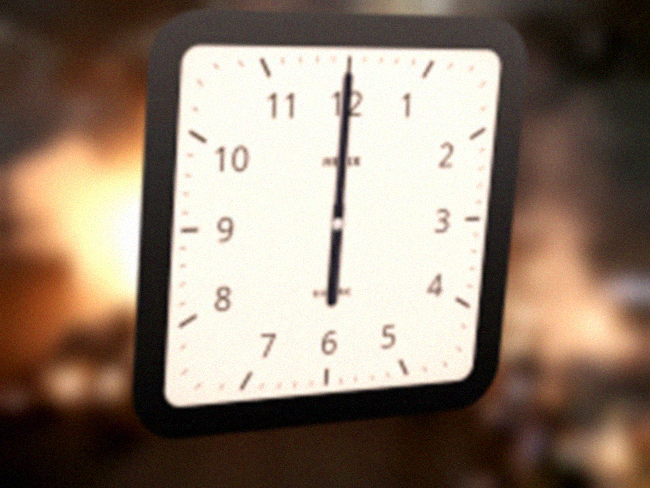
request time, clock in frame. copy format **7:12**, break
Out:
**6:00**
